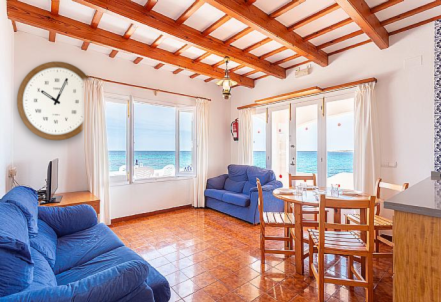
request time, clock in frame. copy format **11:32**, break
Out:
**10:04**
